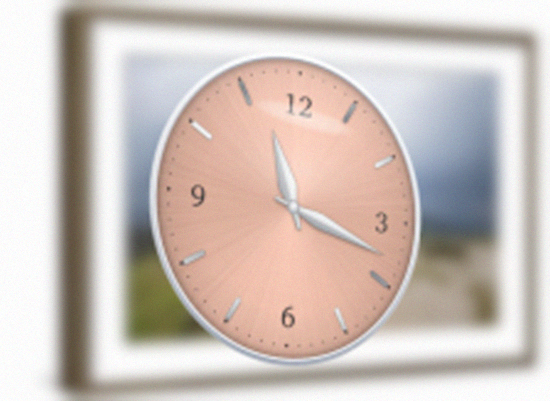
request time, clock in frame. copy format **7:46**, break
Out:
**11:18**
